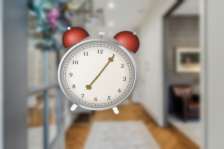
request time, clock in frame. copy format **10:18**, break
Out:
**7:05**
